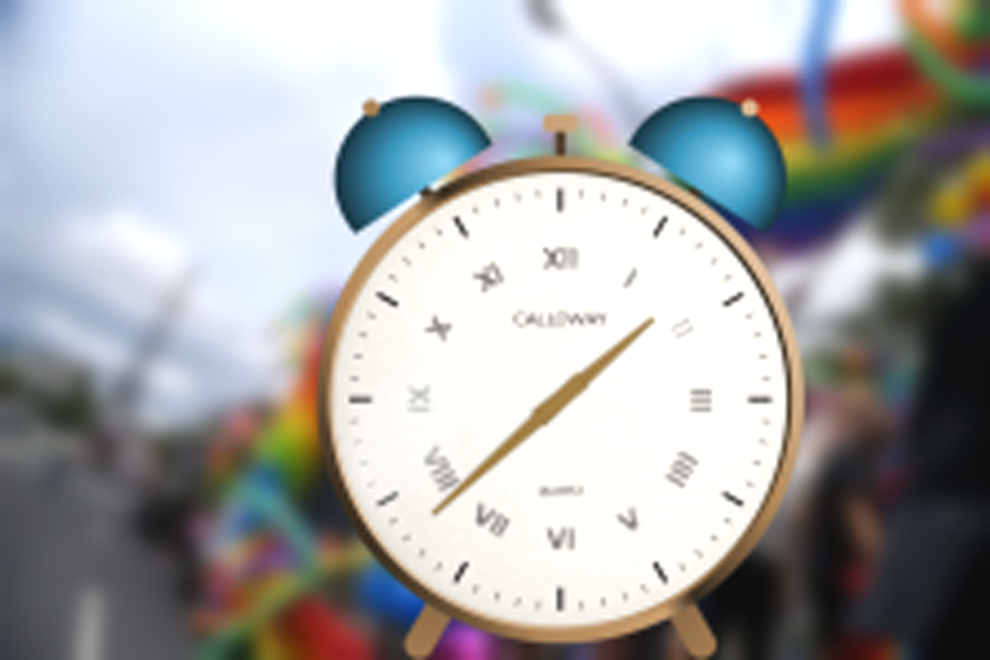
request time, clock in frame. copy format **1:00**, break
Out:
**1:38**
